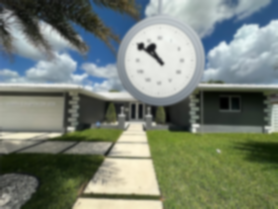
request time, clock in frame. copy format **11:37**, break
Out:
**10:51**
